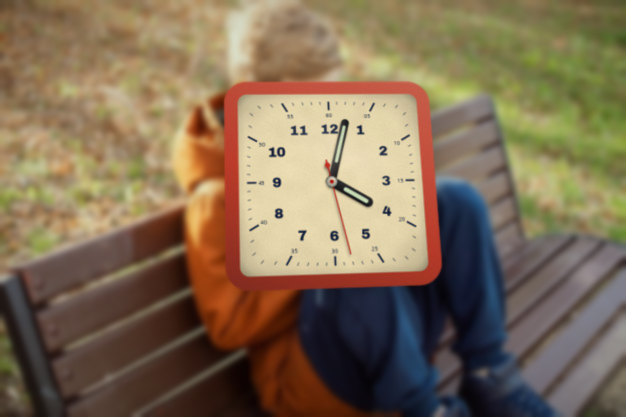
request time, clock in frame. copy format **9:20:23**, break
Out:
**4:02:28**
